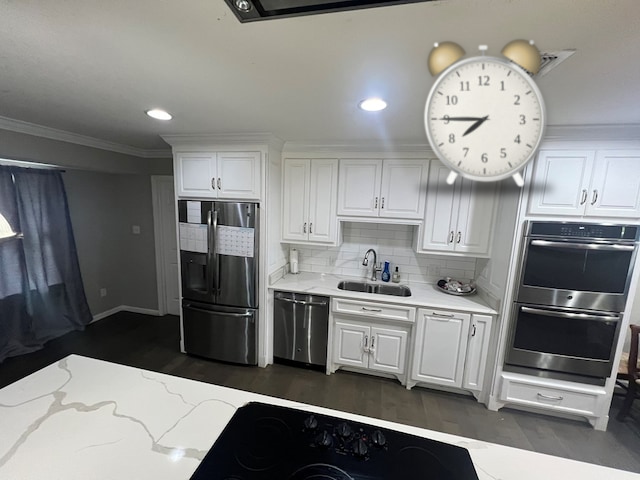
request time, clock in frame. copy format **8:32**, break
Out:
**7:45**
